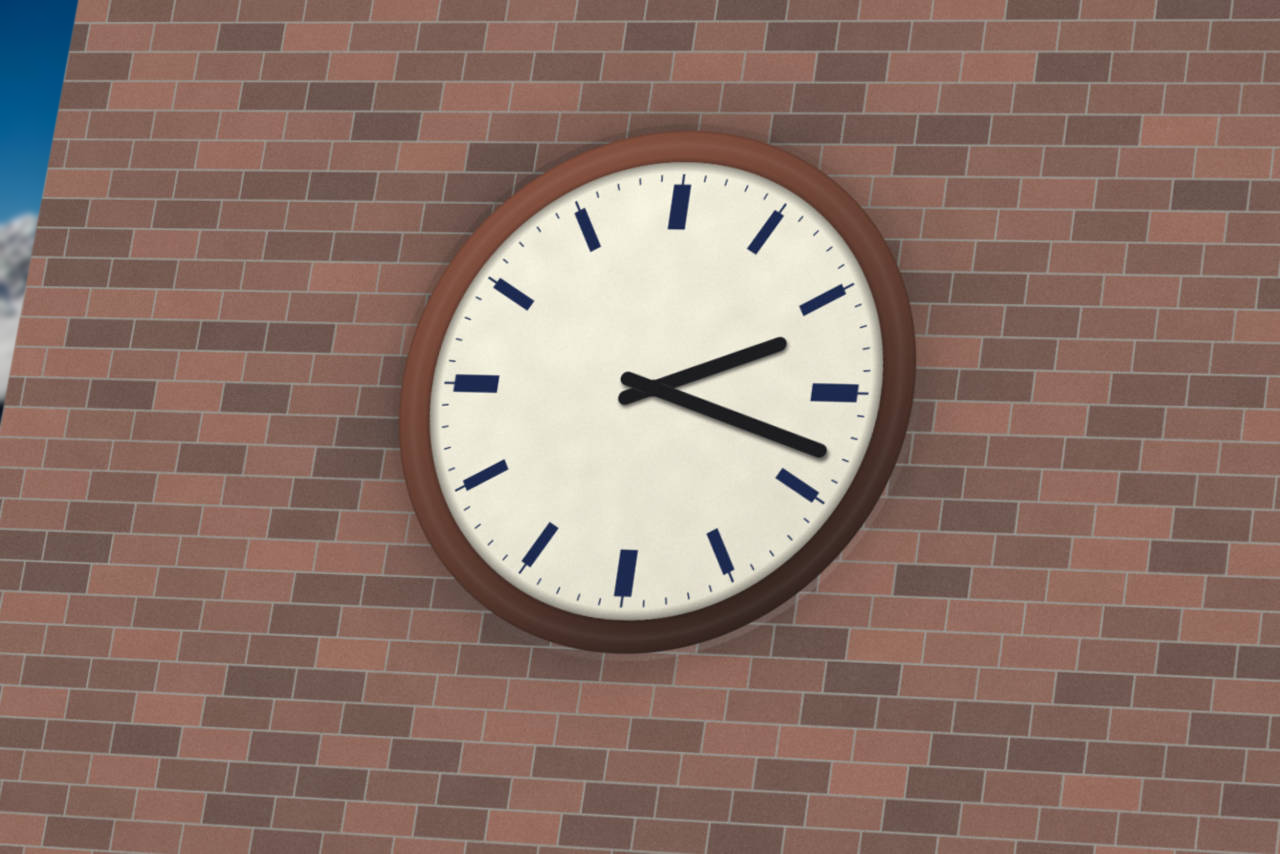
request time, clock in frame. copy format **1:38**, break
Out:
**2:18**
